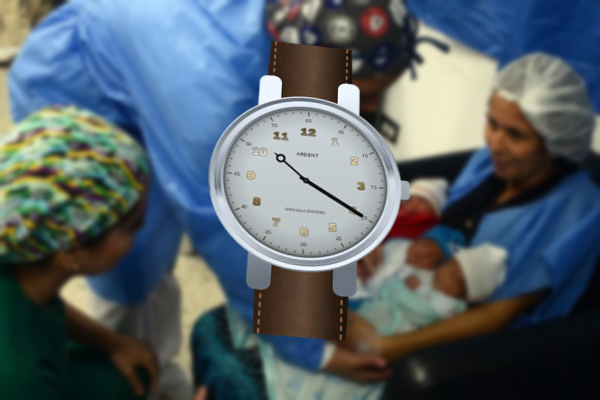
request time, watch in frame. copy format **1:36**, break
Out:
**10:20**
